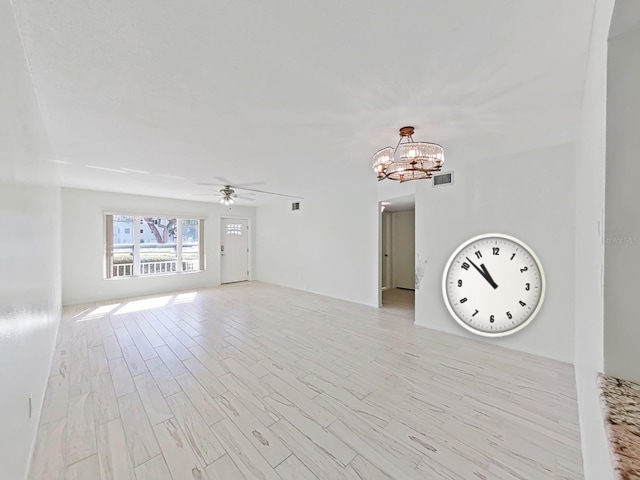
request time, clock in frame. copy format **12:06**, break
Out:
**10:52**
